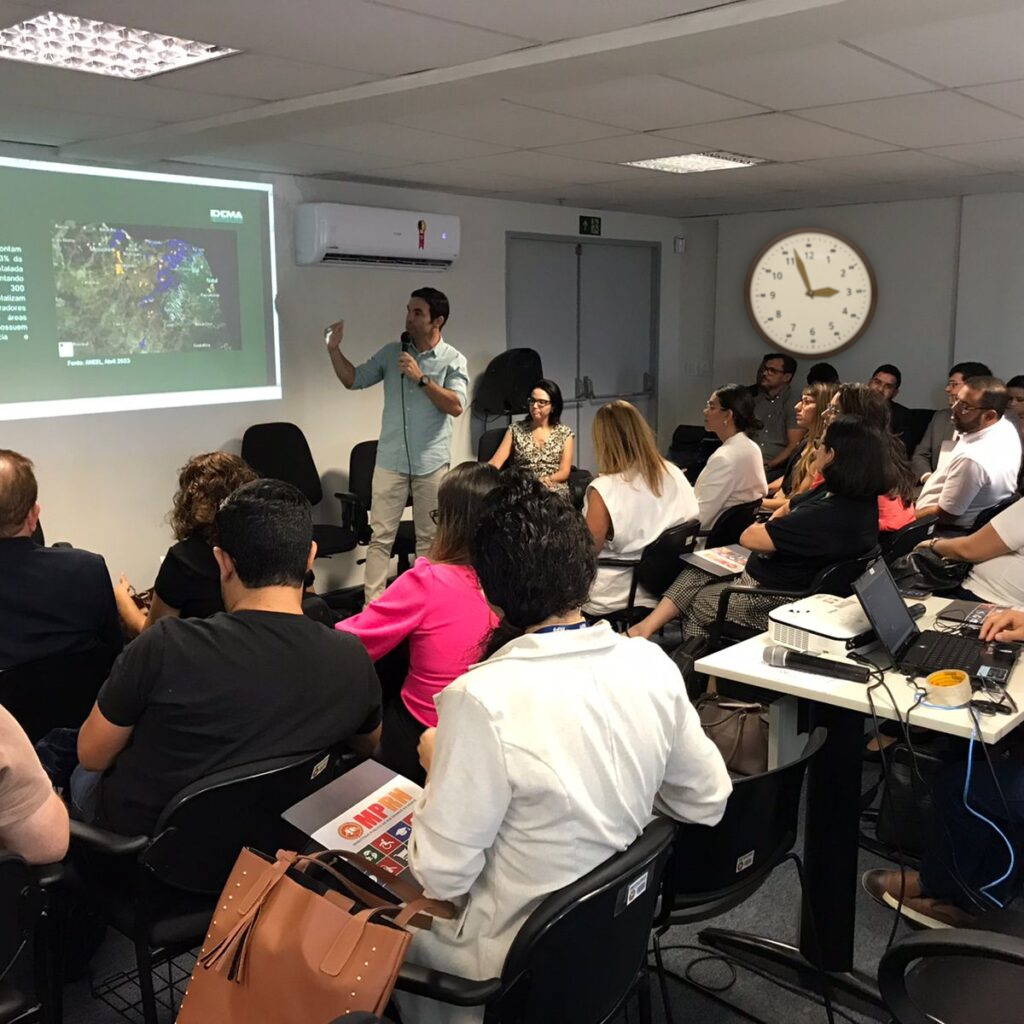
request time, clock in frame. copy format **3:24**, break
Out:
**2:57**
